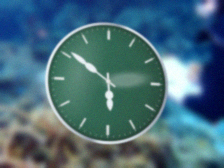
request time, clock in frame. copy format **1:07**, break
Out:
**5:51**
